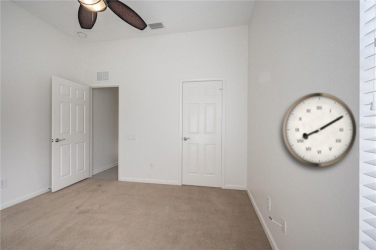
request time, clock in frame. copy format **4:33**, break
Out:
**8:10**
